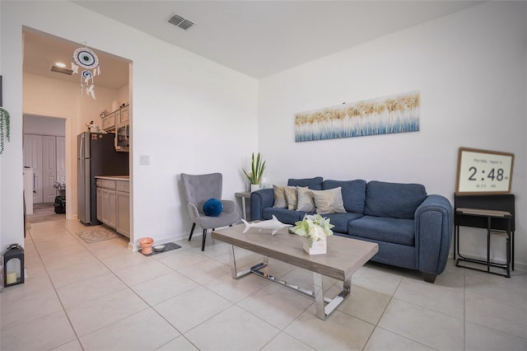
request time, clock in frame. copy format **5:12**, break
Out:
**2:48**
